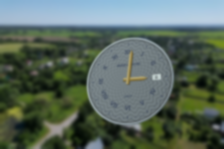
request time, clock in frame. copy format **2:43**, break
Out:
**3:01**
